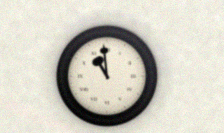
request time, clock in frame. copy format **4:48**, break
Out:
**10:59**
